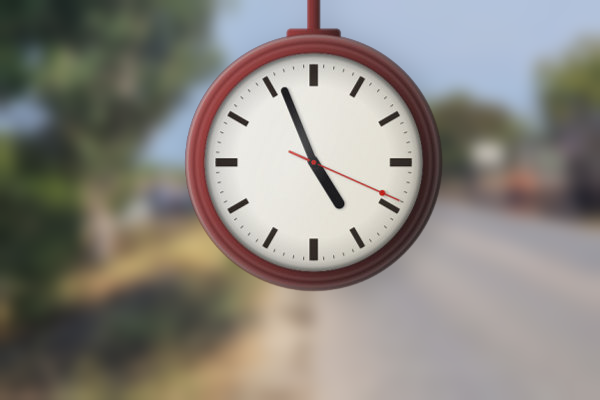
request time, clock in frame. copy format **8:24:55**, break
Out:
**4:56:19**
